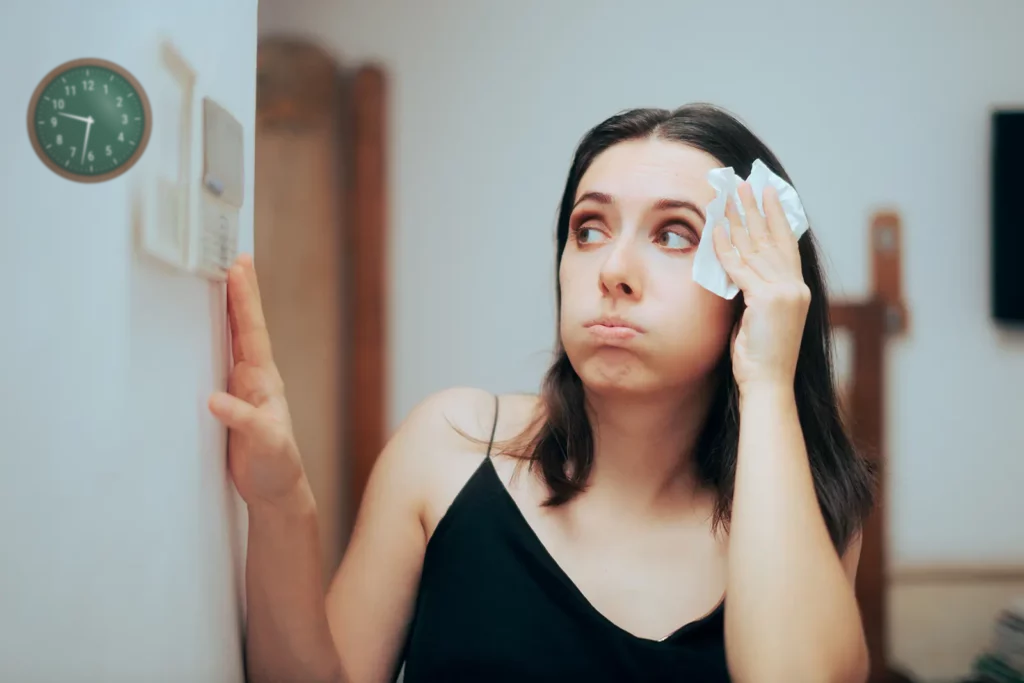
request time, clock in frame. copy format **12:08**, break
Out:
**9:32**
